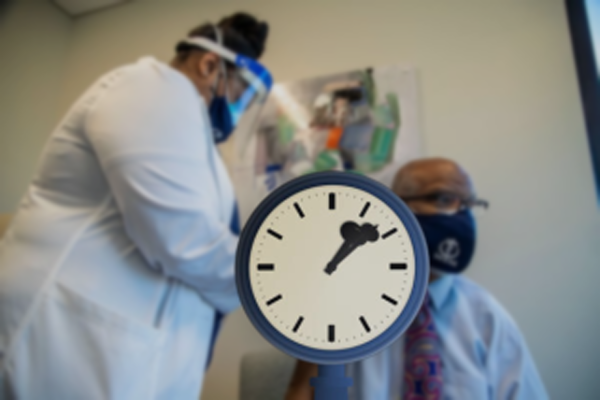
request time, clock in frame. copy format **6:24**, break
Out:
**1:08**
